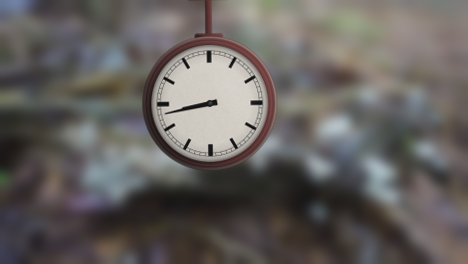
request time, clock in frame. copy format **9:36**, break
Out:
**8:43**
